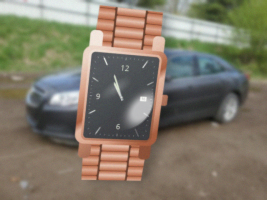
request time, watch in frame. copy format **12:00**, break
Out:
**10:56**
